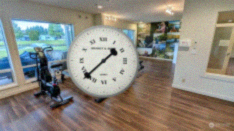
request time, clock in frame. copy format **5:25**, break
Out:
**1:38**
